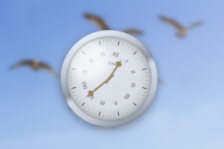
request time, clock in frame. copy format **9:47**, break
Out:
**12:36**
